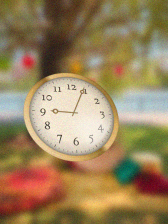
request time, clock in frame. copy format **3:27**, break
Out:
**9:04**
